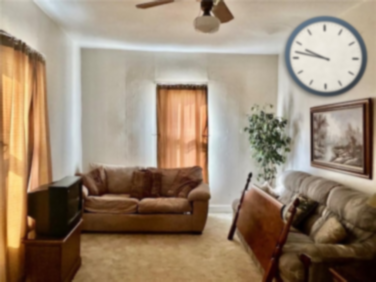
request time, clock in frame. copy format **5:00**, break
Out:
**9:47**
